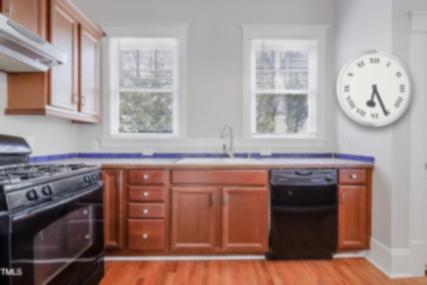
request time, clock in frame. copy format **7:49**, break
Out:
**6:26**
